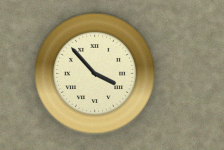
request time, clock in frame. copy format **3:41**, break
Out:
**3:53**
